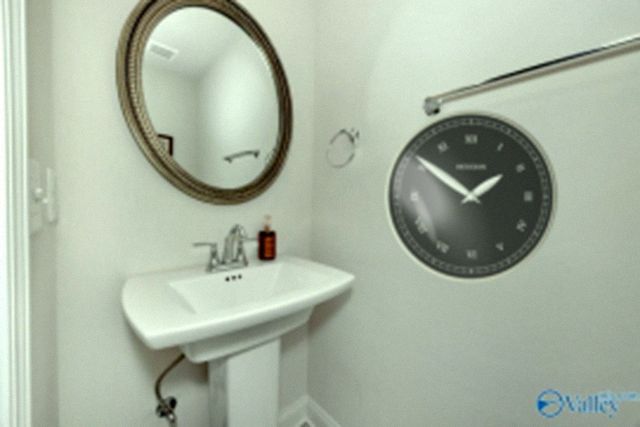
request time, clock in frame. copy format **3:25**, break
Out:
**1:51**
